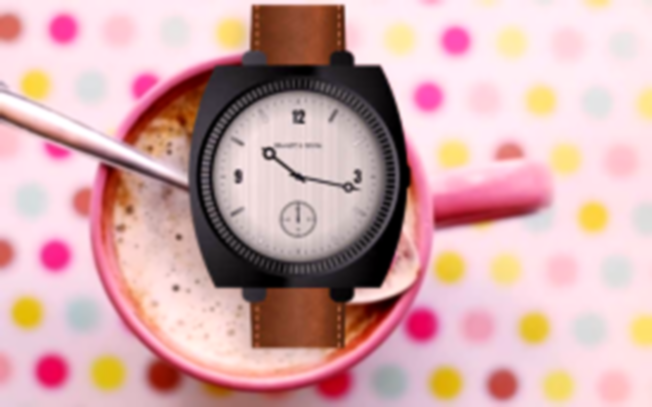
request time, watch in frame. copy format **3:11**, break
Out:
**10:17**
